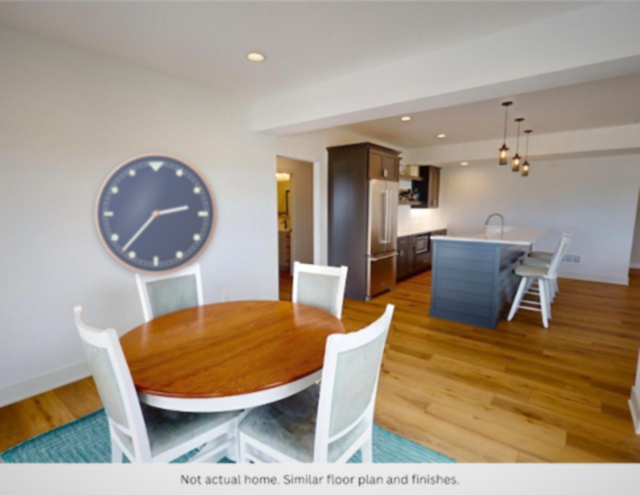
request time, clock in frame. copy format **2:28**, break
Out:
**2:37**
